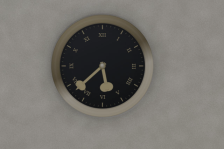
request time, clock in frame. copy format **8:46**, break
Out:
**5:38**
